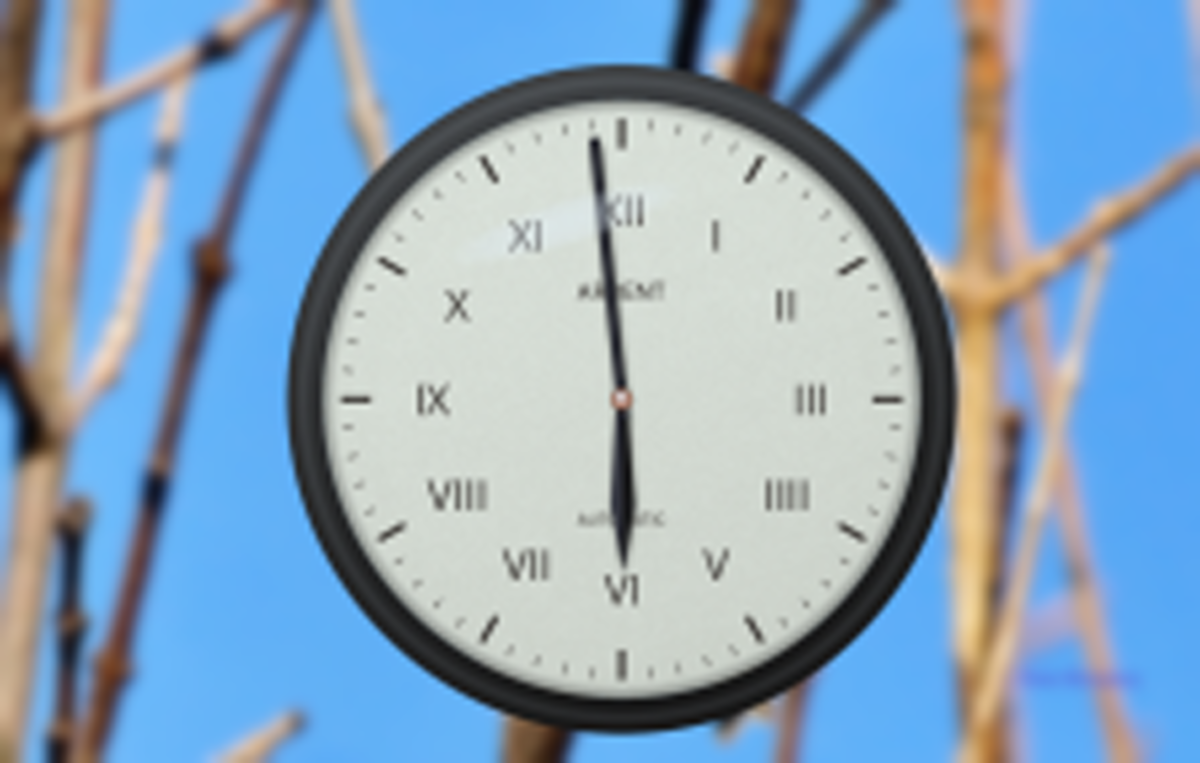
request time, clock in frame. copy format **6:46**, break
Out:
**5:59**
